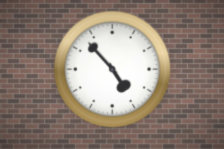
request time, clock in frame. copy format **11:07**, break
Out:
**4:53**
